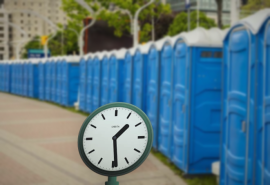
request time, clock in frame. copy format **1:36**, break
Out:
**1:29**
